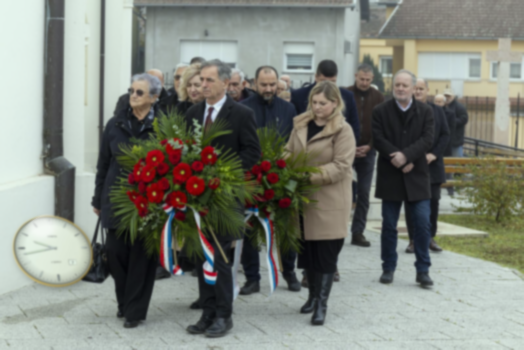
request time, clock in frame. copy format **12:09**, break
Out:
**9:43**
